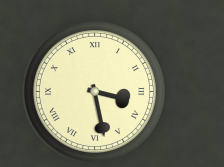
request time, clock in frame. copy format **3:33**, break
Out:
**3:28**
